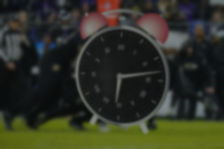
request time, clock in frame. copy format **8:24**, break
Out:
**6:13**
